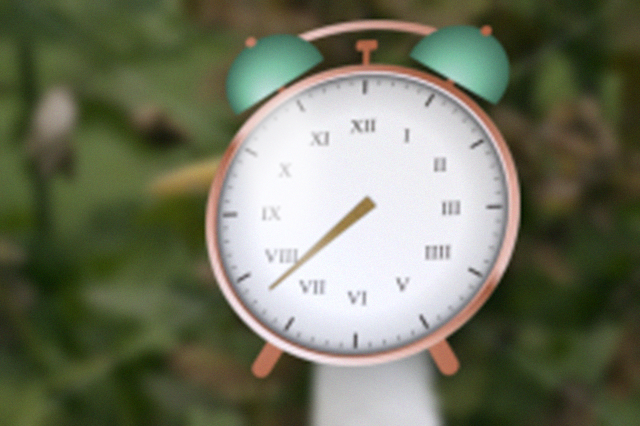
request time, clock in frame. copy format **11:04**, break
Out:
**7:38**
